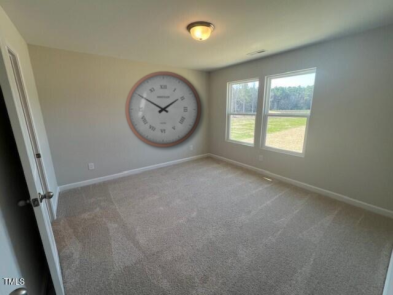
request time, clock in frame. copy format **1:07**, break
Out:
**1:50**
